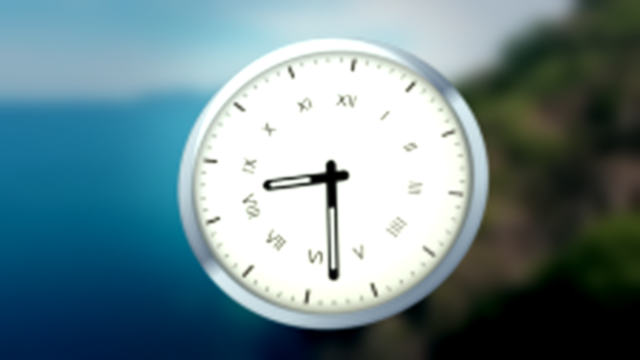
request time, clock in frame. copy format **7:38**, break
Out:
**8:28**
